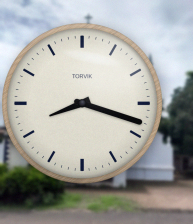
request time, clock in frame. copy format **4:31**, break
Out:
**8:18**
